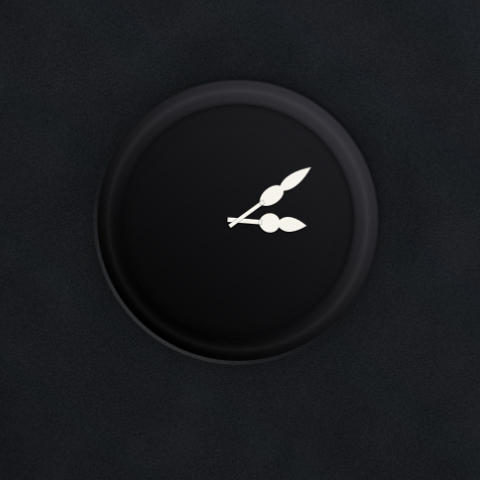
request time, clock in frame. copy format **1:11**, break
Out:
**3:09**
